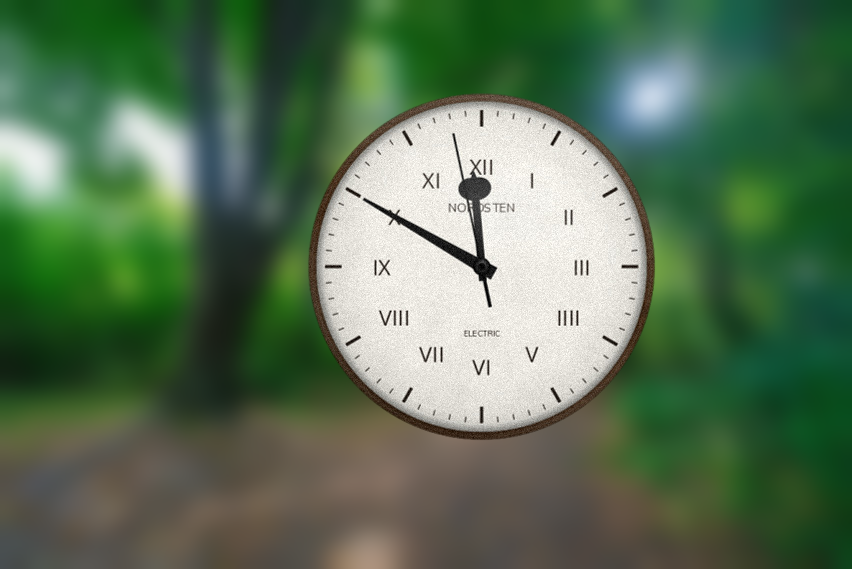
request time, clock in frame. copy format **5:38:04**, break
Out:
**11:49:58**
